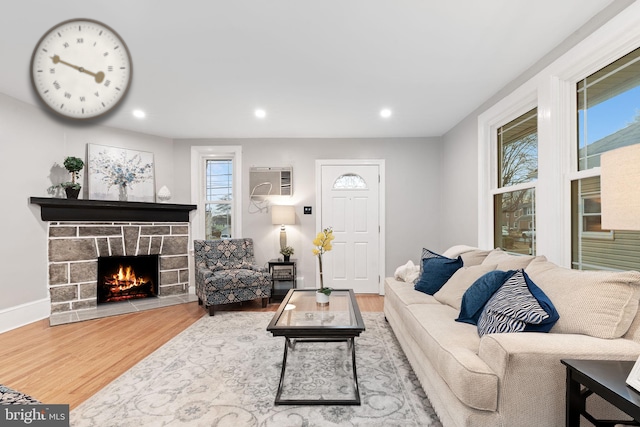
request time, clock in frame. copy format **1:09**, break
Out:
**3:49**
